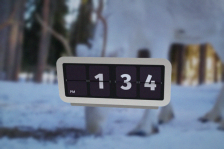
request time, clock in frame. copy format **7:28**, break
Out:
**1:34**
